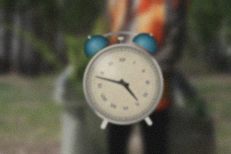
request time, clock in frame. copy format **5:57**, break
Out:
**4:48**
